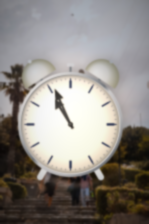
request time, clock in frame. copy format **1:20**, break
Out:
**10:56**
